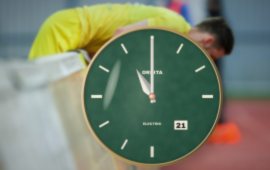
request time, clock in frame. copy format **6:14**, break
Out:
**11:00**
